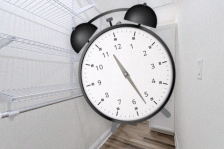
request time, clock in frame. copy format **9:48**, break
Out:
**11:27**
